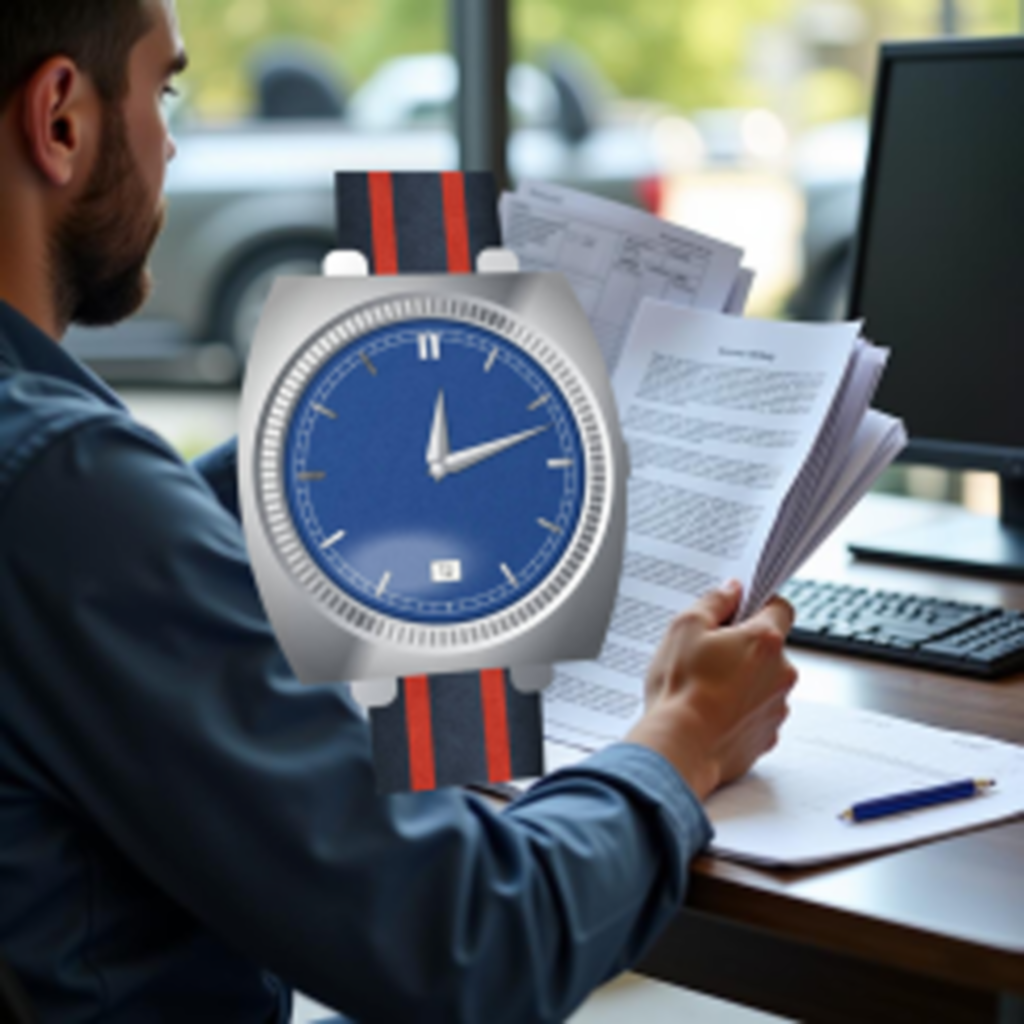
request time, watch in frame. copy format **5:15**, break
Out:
**12:12**
